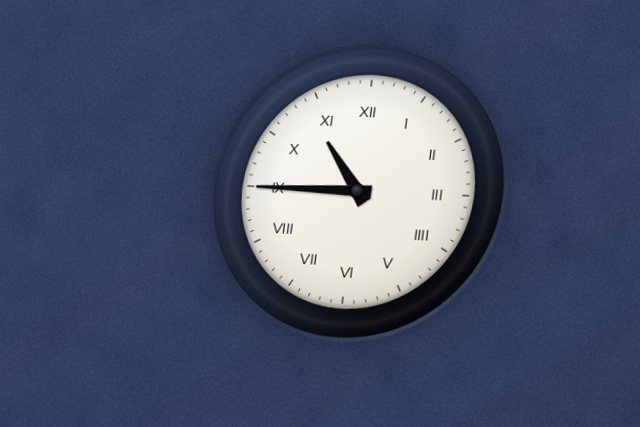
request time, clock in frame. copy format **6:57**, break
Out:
**10:45**
